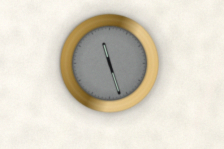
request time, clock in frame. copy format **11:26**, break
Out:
**11:27**
